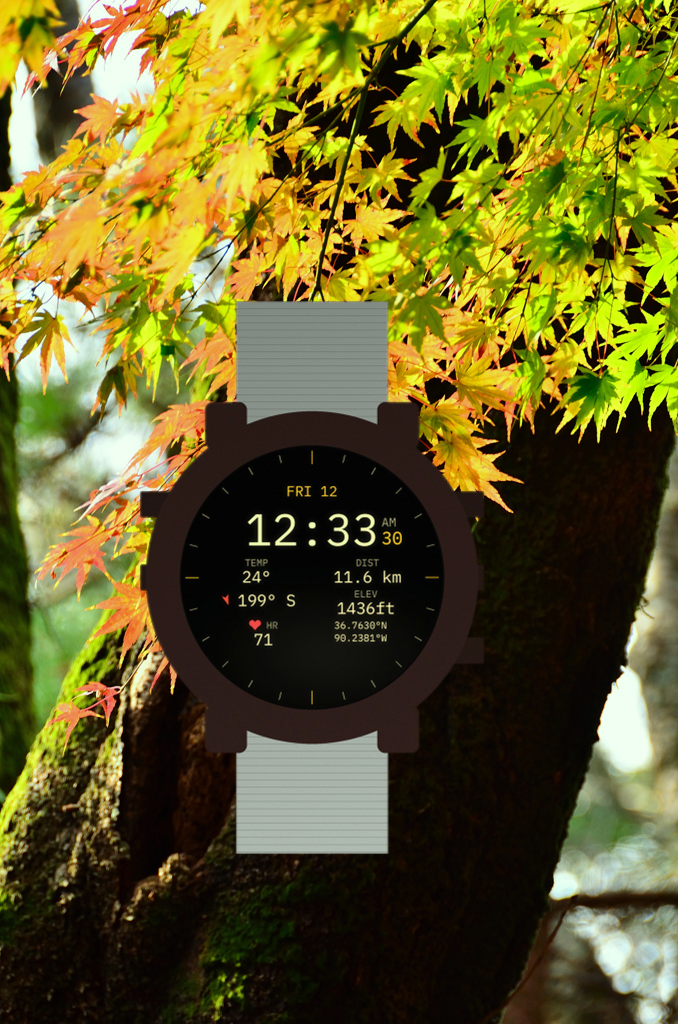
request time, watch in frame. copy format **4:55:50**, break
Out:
**12:33:30**
